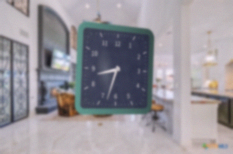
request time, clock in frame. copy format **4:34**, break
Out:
**8:33**
